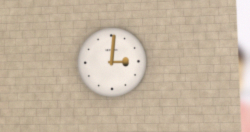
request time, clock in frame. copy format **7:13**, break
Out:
**3:01**
